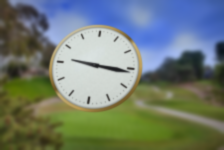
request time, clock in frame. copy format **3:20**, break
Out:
**9:16**
